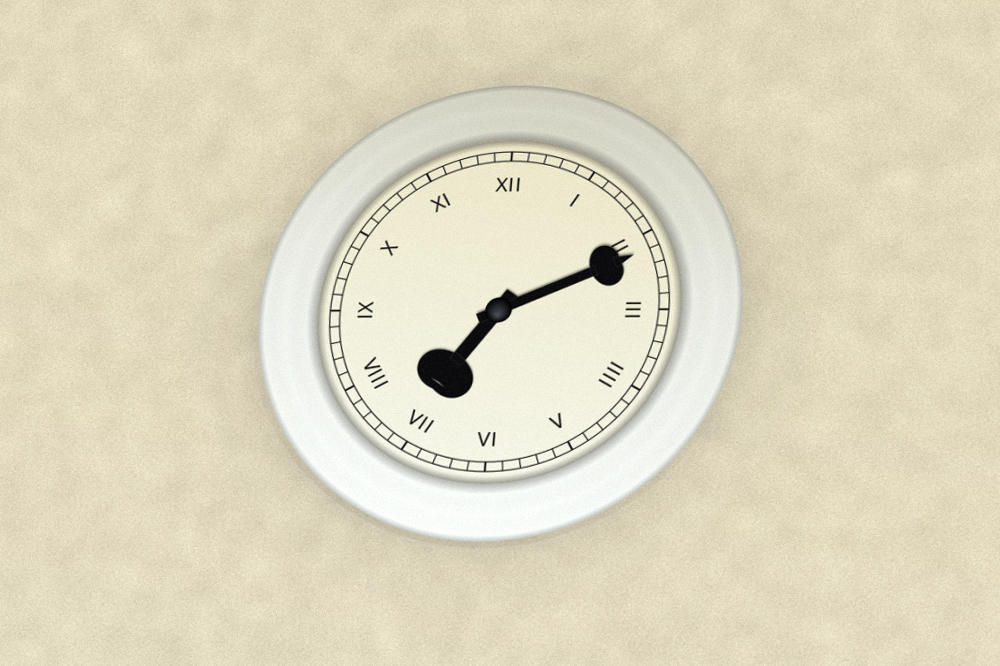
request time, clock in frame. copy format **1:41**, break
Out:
**7:11**
